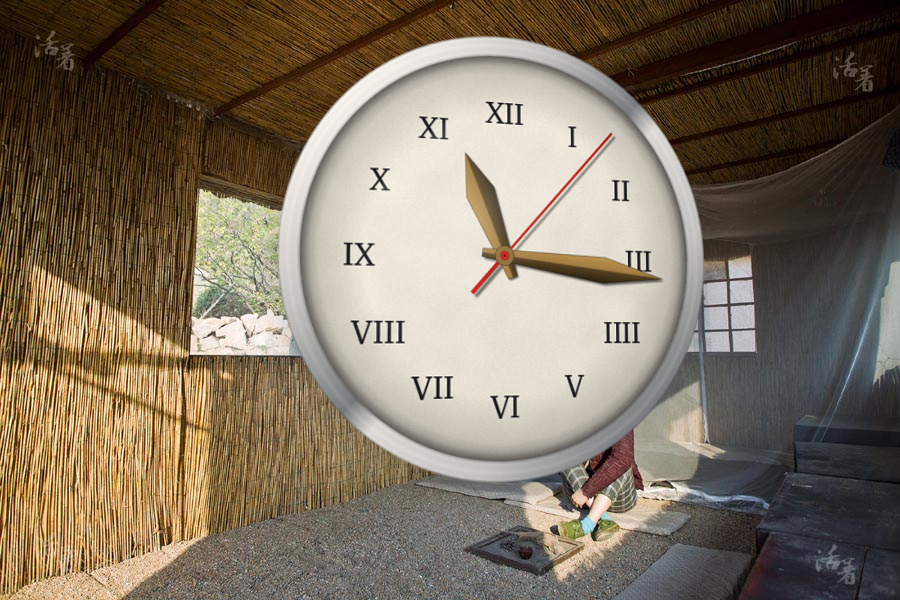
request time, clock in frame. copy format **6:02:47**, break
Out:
**11:16:07**
